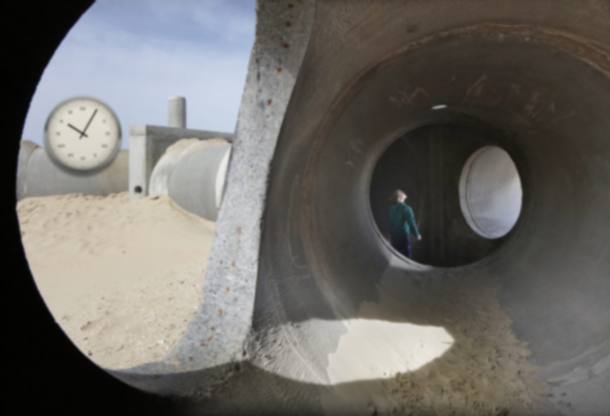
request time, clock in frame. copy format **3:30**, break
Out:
**10:05**
